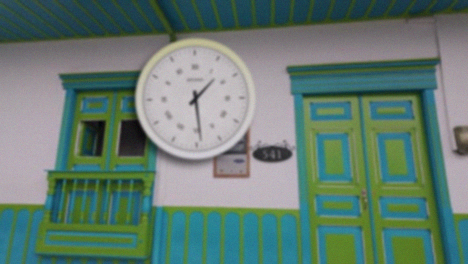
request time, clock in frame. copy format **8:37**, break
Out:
**1:29**
